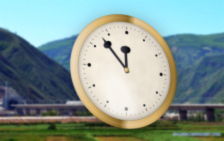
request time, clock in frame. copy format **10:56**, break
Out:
**11:53**
